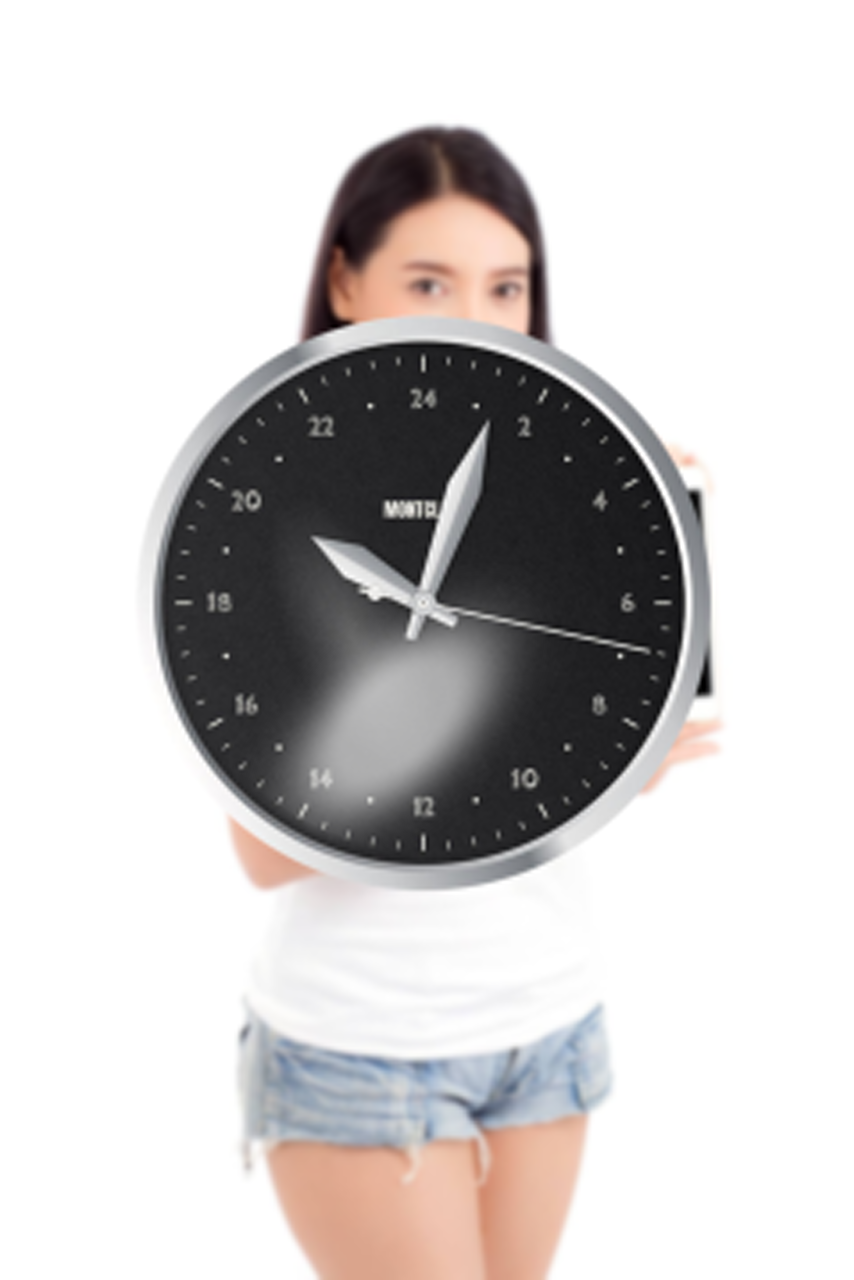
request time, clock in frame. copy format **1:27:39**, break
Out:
**20:03:17**
